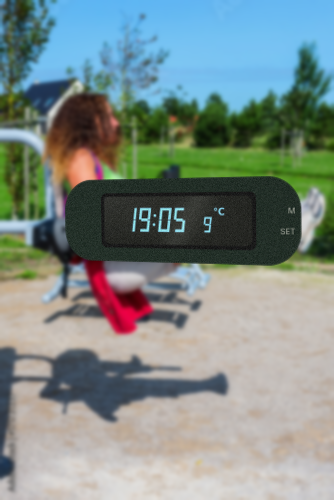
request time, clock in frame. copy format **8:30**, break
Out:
**19:05**
